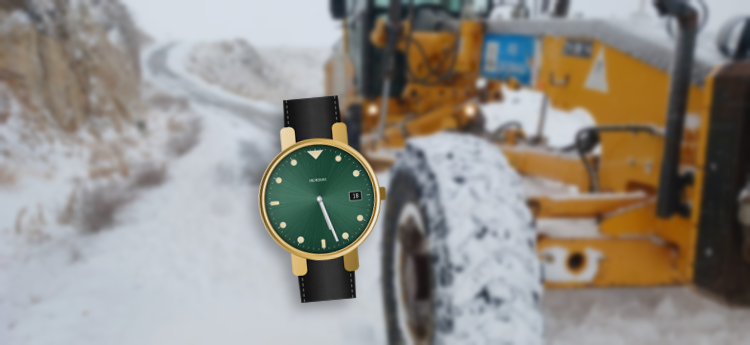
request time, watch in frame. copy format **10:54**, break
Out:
**5:27**
